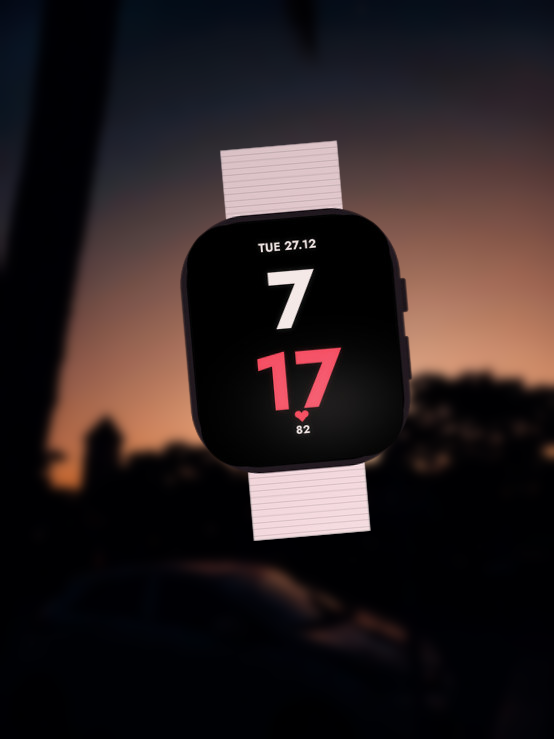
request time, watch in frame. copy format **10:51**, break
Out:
**7:17**
